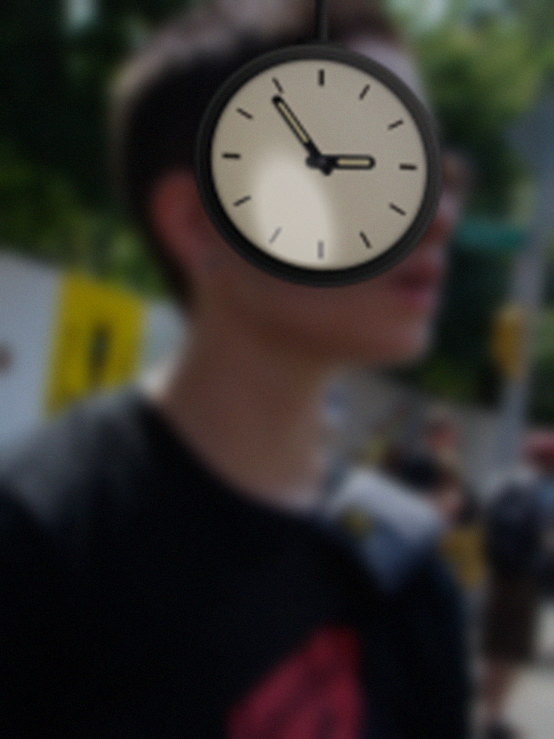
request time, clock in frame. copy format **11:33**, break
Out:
**2:54**
